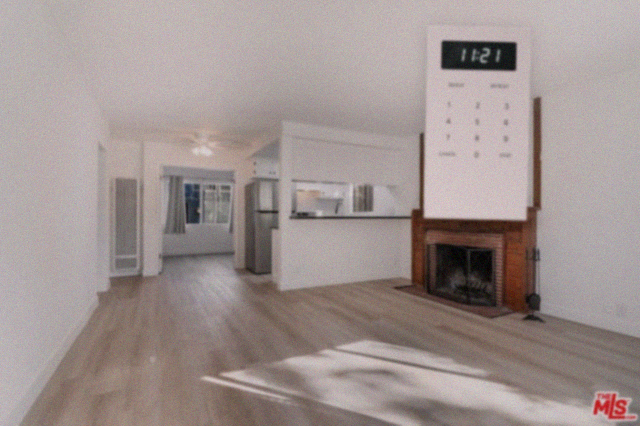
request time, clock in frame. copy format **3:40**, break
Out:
**11:21**
